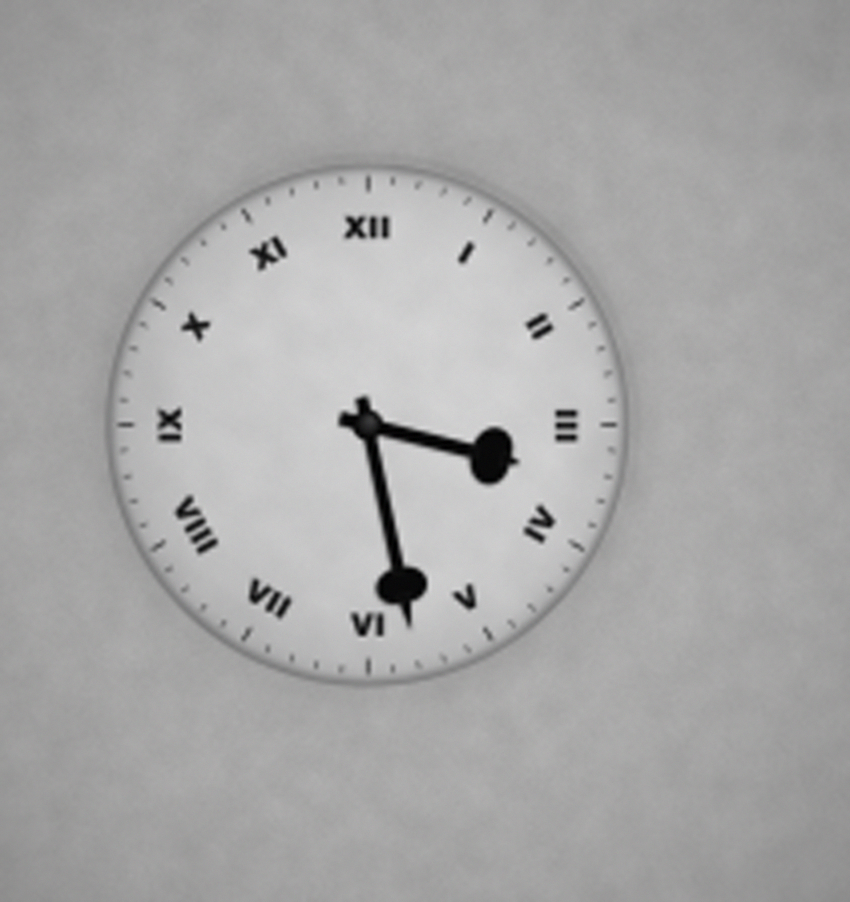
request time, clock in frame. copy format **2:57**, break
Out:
**3:28**
